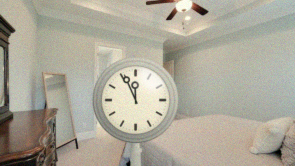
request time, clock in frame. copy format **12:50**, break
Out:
**11:56**
